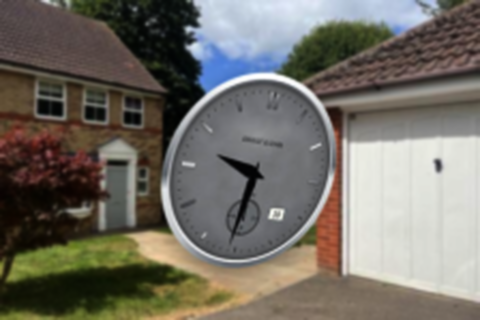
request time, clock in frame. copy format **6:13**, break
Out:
**9:31**
